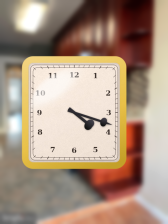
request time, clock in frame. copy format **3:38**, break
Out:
**4:18**
